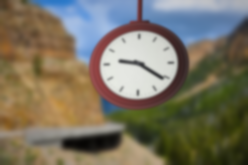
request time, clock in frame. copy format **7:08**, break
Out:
**9:21**
